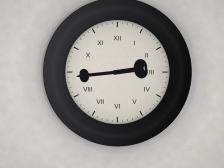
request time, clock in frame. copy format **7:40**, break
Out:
**2:44**
